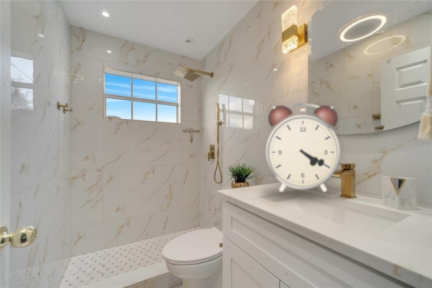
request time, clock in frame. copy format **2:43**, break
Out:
**4:20**
